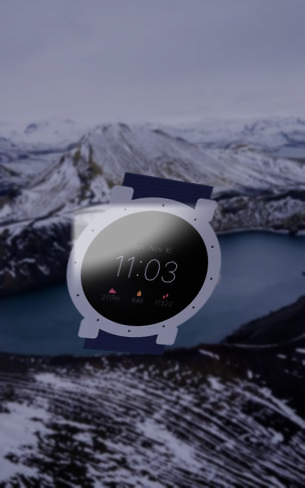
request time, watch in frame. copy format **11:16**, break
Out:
**11:03**
